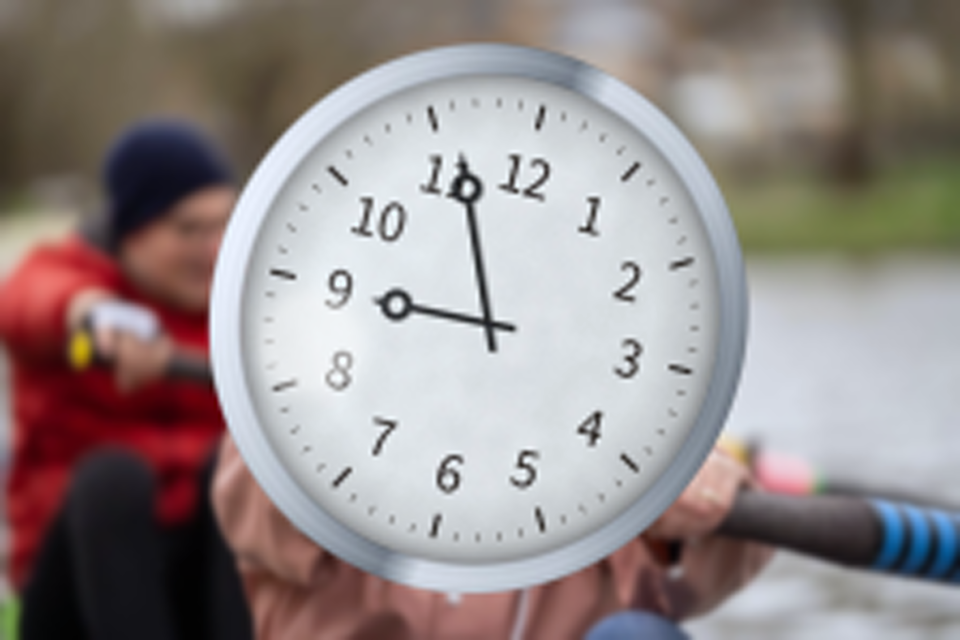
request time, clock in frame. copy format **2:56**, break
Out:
**8:56**
